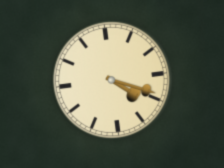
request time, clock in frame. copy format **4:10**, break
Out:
**4:19**
